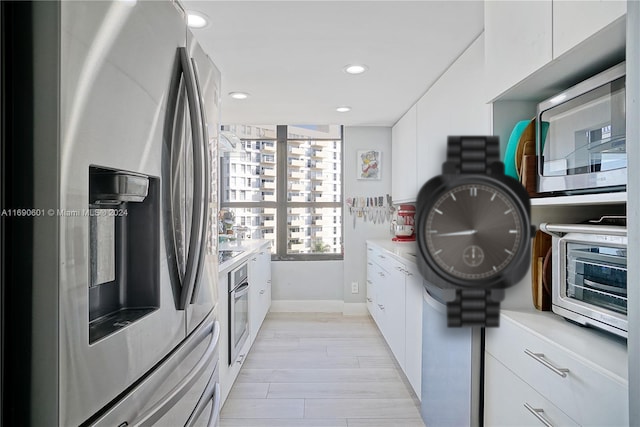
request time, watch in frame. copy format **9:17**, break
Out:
**8:44**
